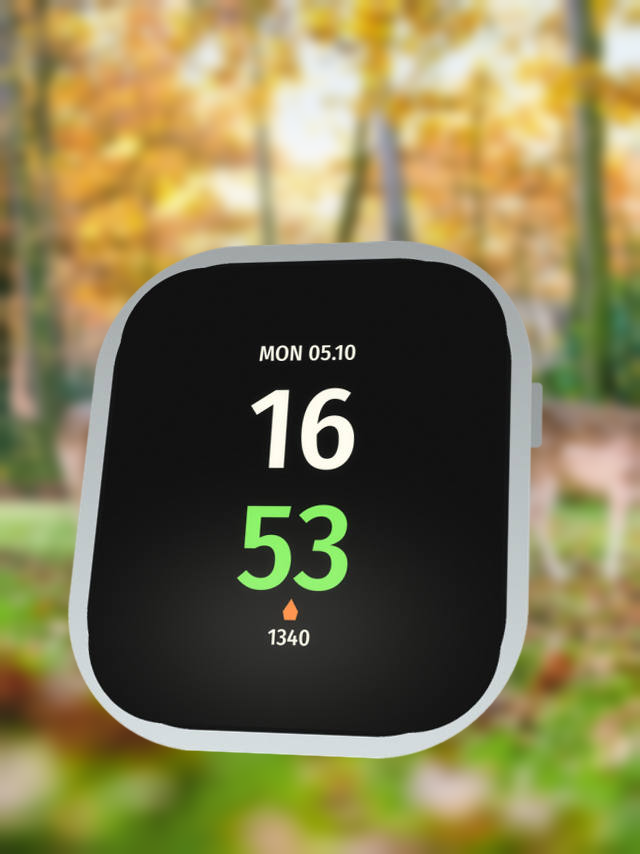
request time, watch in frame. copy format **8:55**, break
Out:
**16:53**
